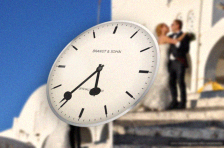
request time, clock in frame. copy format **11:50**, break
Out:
**5:36**
